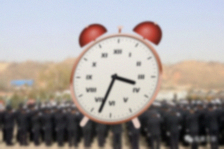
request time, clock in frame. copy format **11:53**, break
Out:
**3:33**
